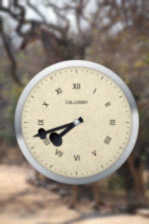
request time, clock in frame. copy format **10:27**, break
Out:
**7:42**
